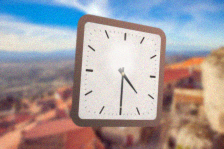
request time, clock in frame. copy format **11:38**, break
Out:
**4:30**
